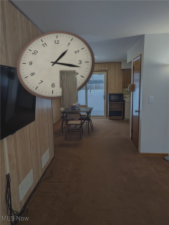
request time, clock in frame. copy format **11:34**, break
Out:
**1:17**
